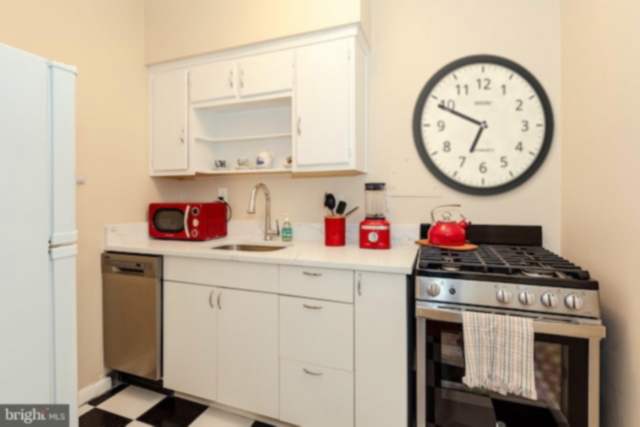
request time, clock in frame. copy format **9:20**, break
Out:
**6:49**
